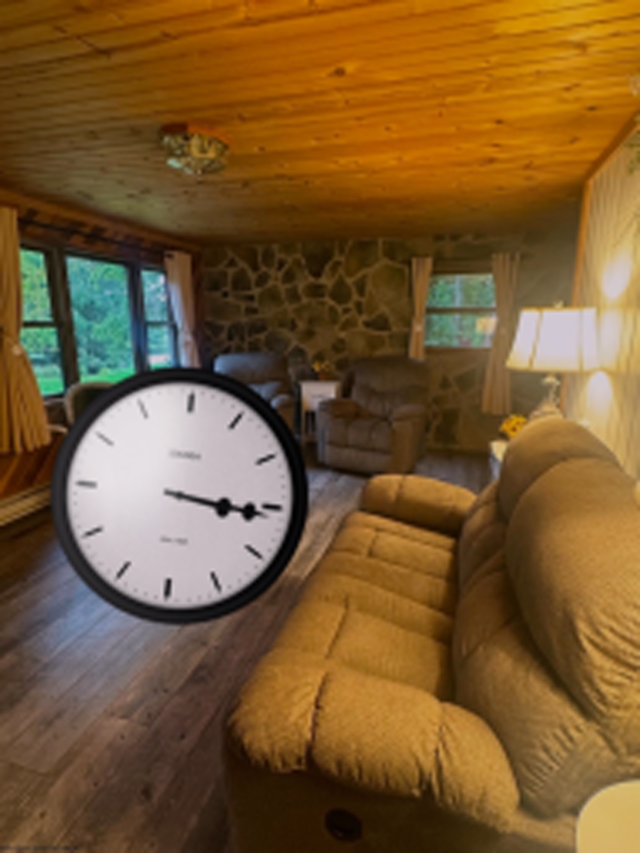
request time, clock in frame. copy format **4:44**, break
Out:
**3:16**
